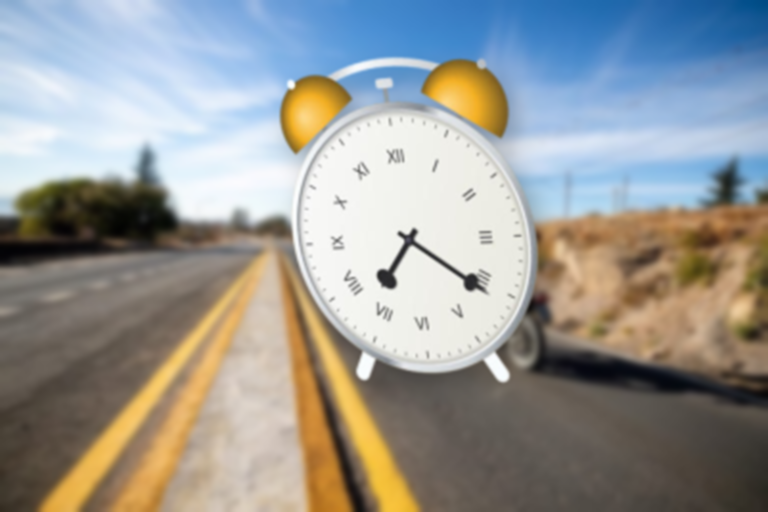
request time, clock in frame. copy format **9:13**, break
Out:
**7:21**
